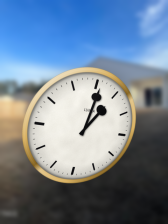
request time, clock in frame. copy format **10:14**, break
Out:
**1:01**
